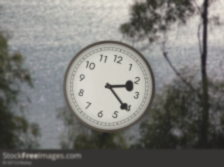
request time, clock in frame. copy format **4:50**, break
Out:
**2:21**
